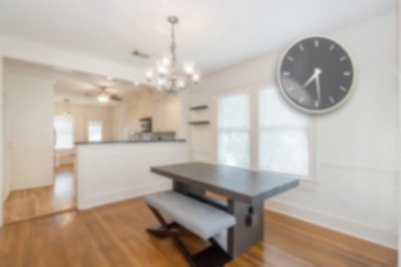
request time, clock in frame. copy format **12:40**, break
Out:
**7:29**
